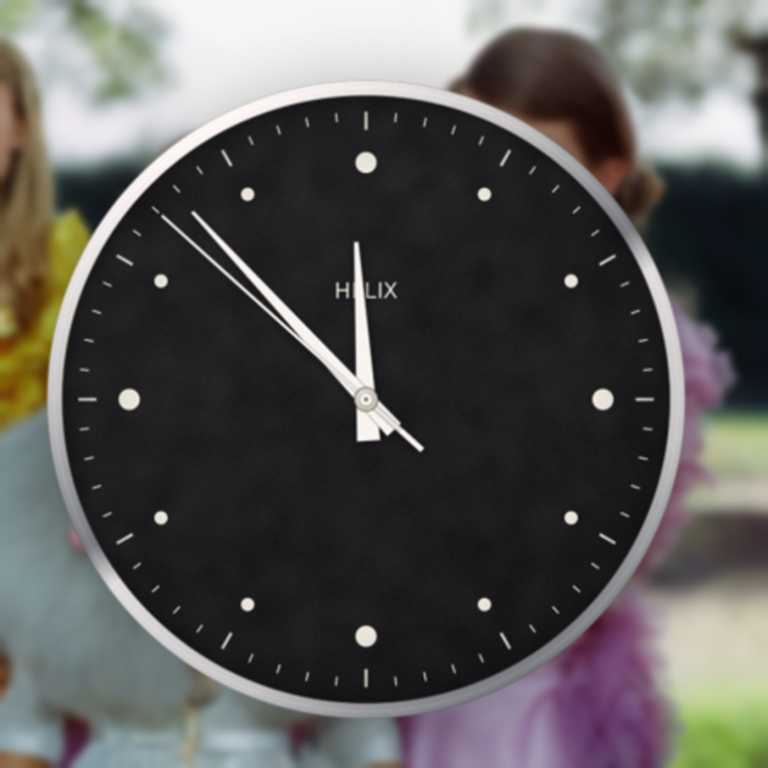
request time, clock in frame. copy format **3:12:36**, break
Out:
**11:52:52**
